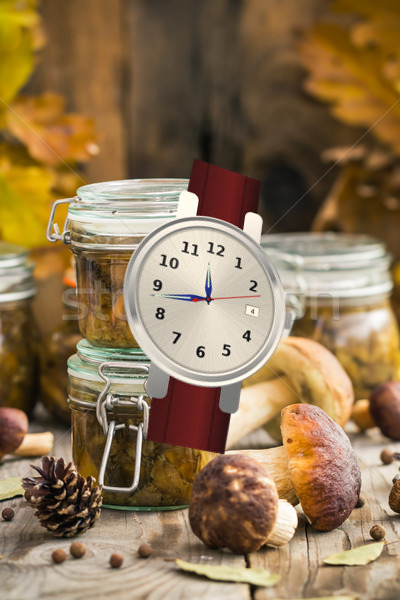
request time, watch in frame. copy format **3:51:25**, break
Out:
**11:43:12**
